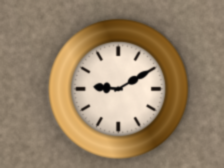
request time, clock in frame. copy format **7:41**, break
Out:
**9:10**
